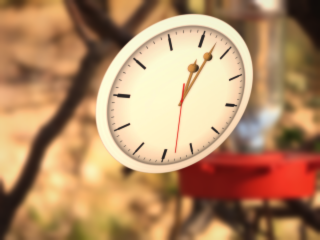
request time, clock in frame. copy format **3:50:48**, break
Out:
**12:02:28**
